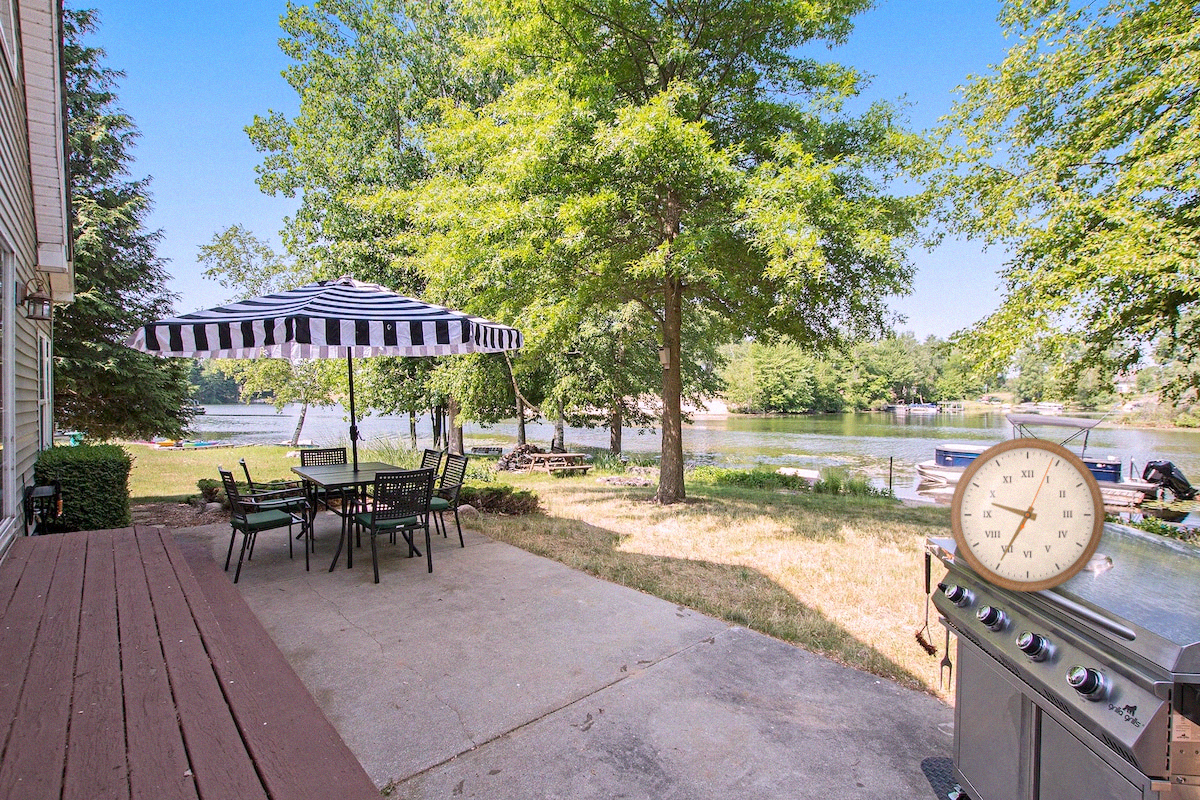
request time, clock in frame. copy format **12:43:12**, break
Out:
**9:35:04**
